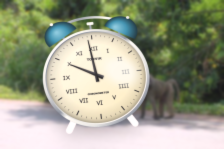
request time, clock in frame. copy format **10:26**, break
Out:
**9:59**
